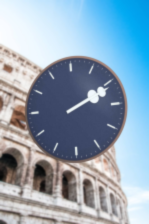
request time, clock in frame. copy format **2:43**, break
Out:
**2:11**
